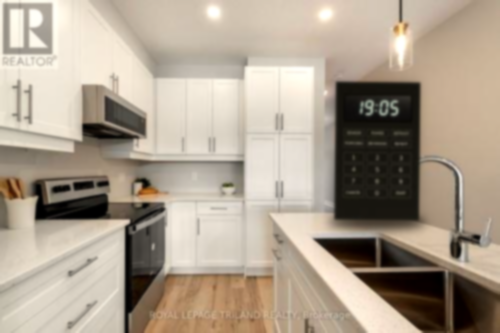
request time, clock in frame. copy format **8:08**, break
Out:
**19:05**
